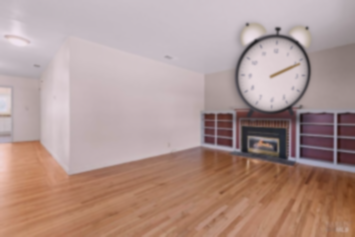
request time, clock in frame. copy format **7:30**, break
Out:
**2:11**
